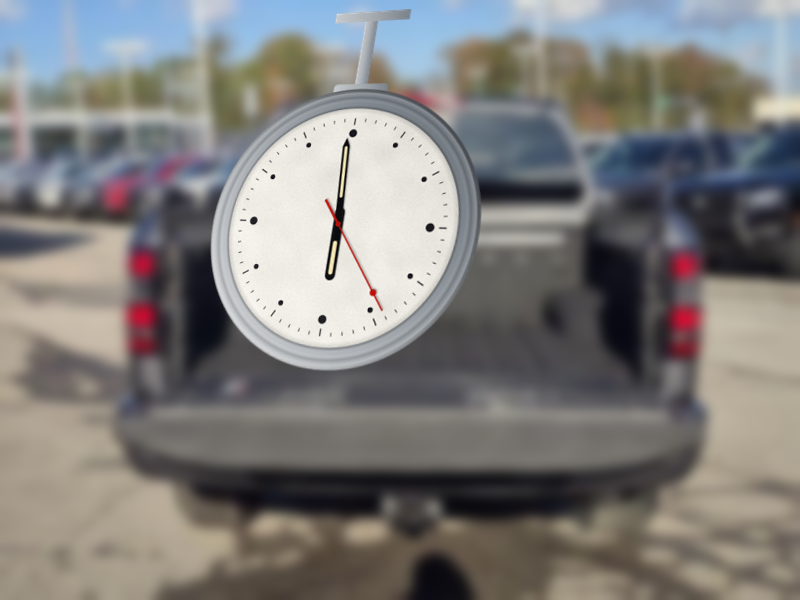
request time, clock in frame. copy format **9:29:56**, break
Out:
**5:59:24**
